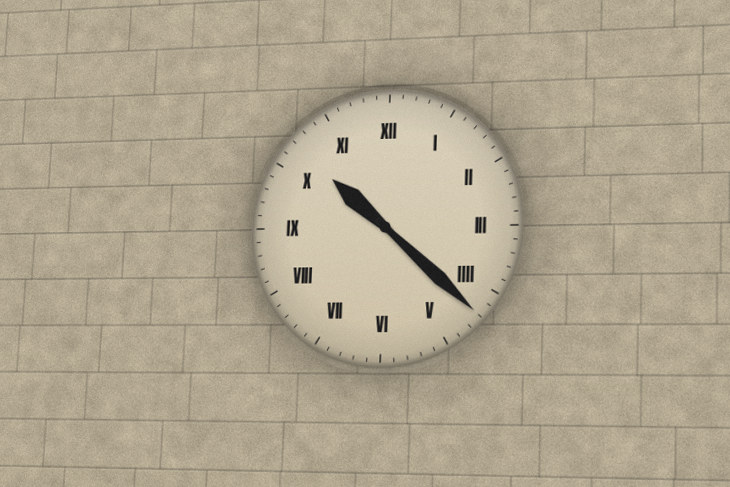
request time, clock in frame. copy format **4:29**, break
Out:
**10:22**
